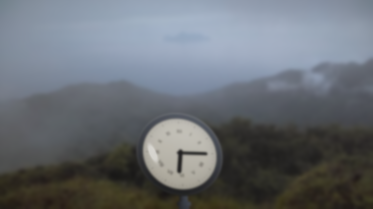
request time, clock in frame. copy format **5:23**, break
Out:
**6:15**
